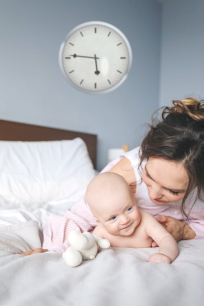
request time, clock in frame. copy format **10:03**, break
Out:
**5:46**
